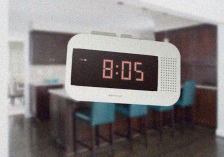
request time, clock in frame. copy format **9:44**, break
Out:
**8:05**
